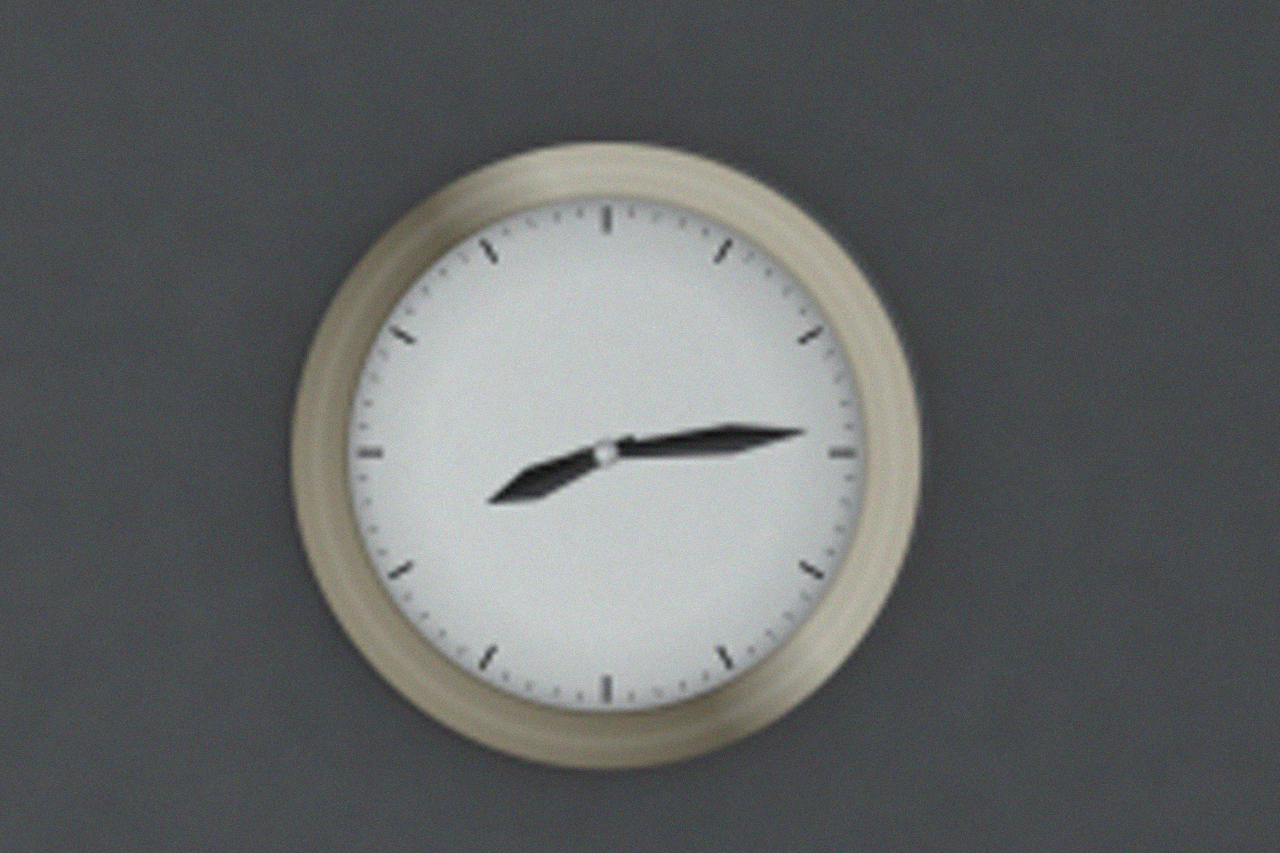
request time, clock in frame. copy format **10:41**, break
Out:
**8:14**
